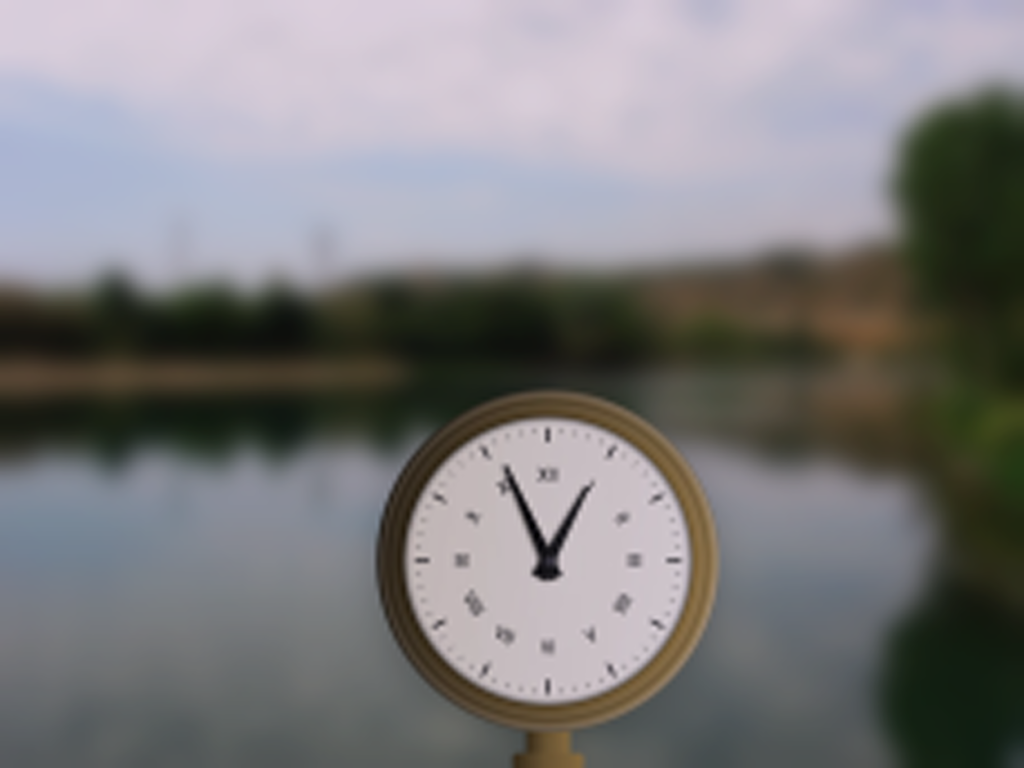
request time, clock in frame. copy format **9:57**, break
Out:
**12:56**
